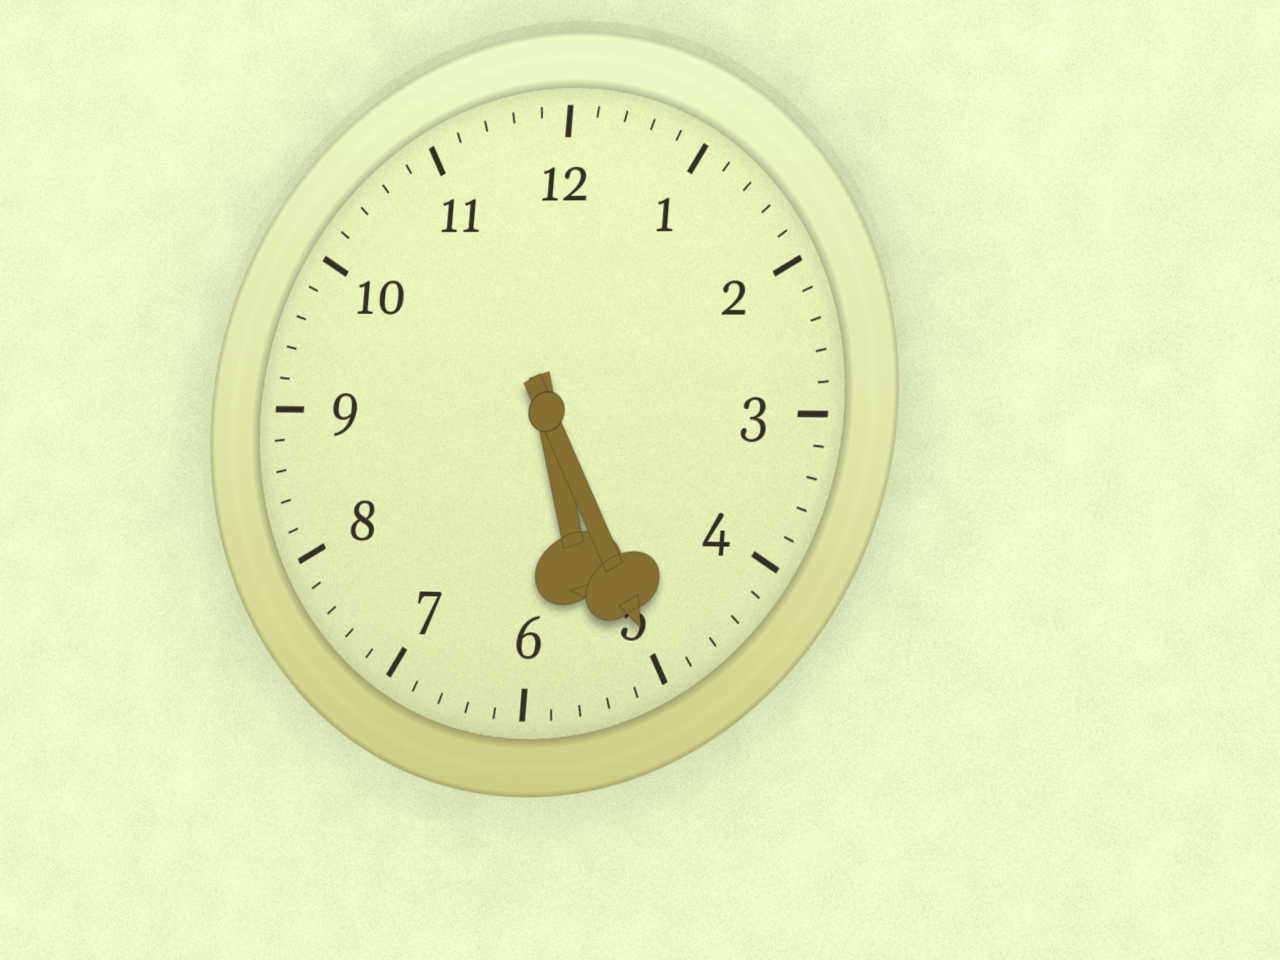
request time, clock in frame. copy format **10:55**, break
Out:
**5:25**
